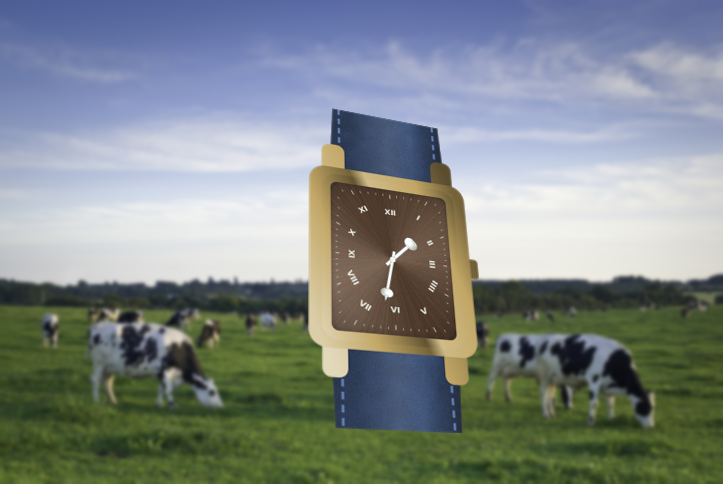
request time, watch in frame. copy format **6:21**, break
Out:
**1:32**
